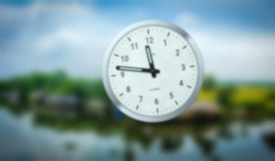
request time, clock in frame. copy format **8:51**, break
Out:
**11:47**
